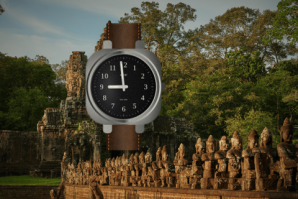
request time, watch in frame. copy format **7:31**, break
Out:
**8:59**
